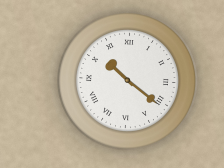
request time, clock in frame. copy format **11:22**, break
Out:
**10:21**
